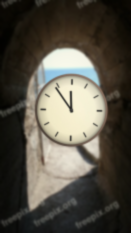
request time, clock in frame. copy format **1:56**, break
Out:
**11:54**
